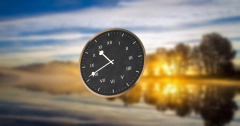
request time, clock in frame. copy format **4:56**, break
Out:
**10:41**
